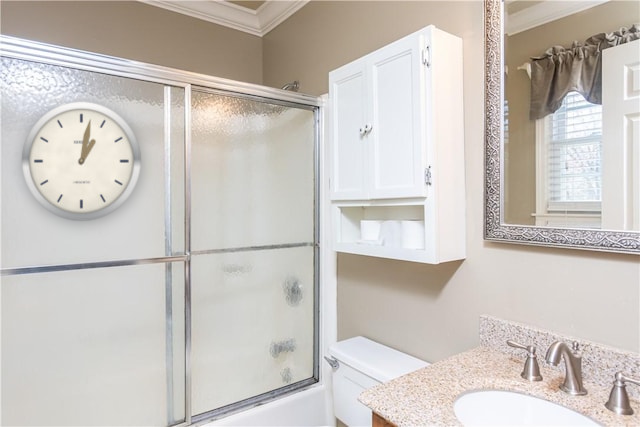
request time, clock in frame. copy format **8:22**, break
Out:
**1:02**
